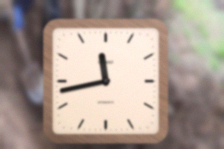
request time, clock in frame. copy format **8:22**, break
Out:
**11:43**
